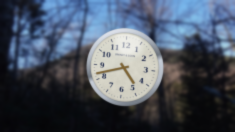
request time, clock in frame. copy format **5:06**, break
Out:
**4:42**
